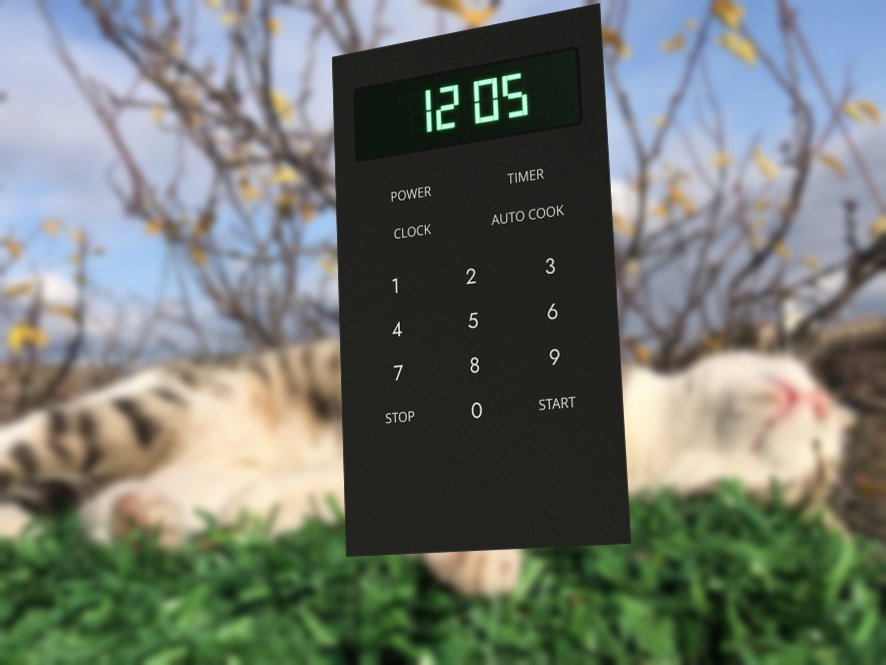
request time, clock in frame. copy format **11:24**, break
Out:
**12:05**
